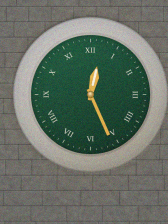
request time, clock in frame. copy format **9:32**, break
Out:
**12:26**
